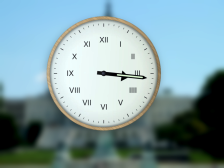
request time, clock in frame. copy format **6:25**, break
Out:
**3:16**
